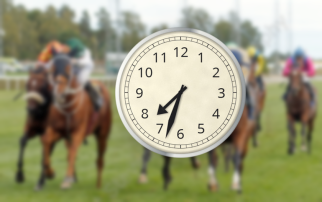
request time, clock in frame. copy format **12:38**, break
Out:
**7:33**
